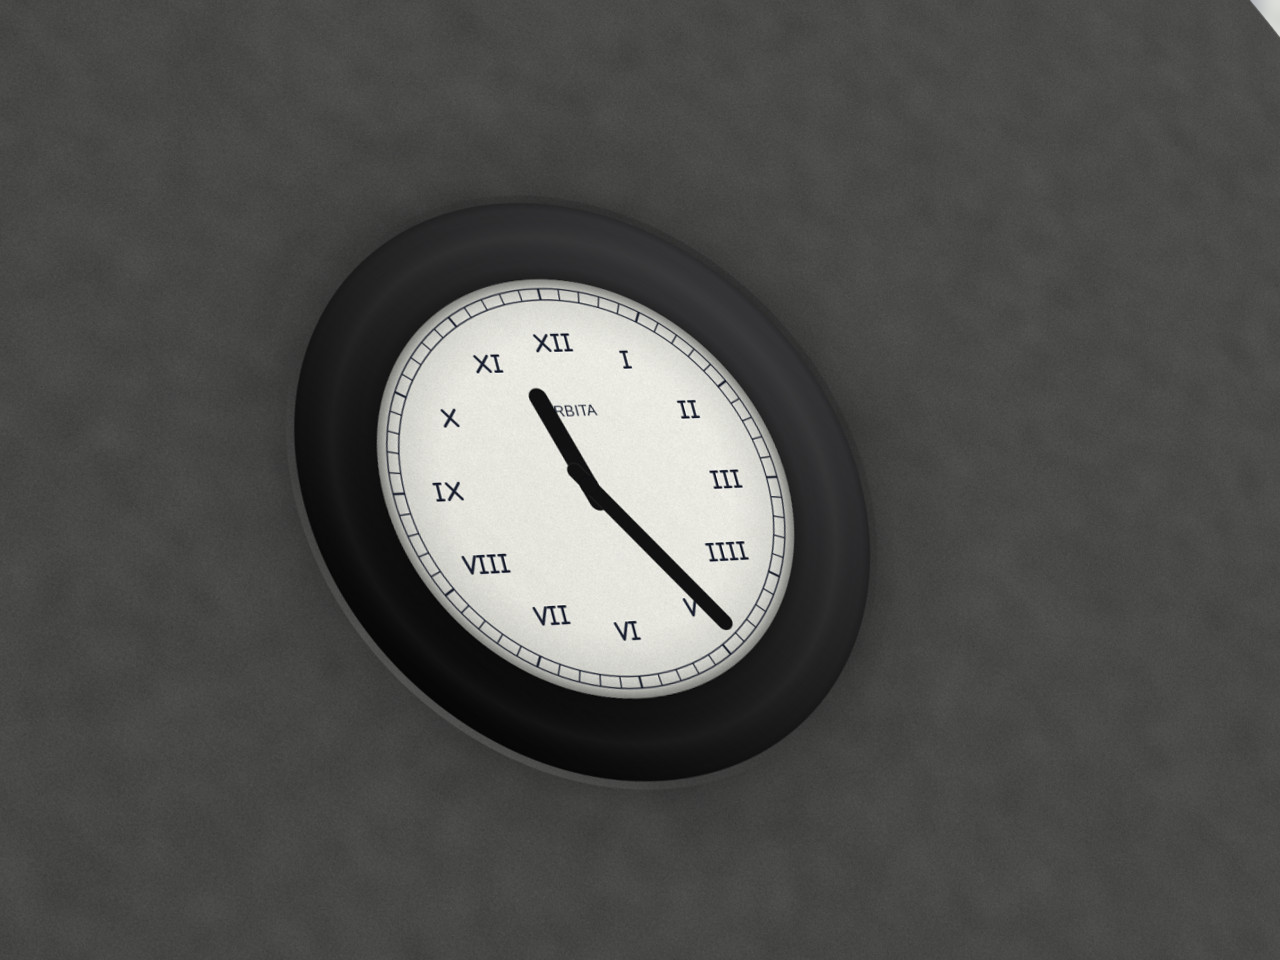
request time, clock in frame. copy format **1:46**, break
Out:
**11:24**
